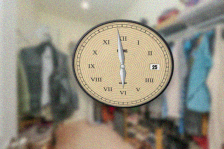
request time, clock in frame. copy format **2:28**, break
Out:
**5:59**
